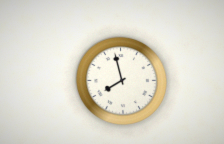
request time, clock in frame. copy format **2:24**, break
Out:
**7:58**
